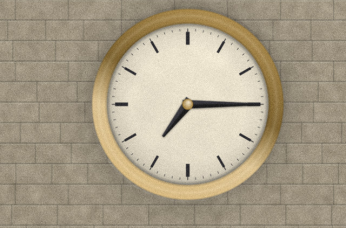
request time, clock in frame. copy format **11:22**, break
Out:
**7:15**
